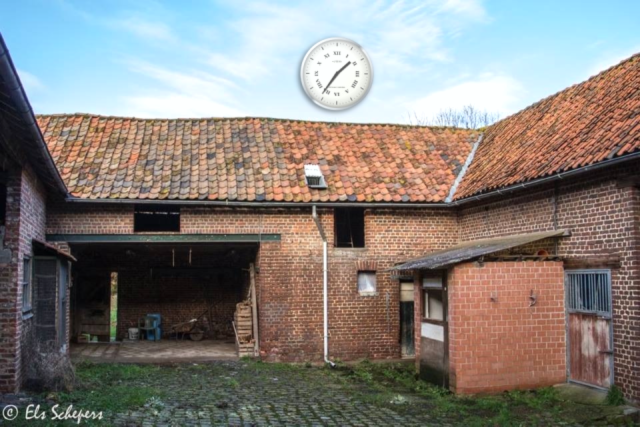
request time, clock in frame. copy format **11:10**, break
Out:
**1:36**
